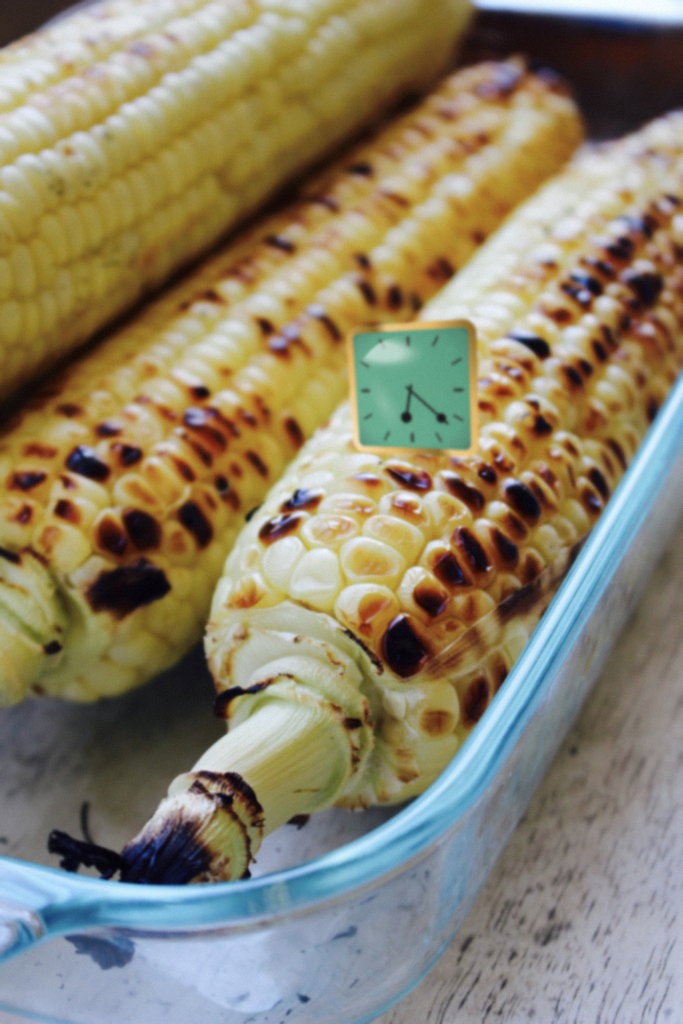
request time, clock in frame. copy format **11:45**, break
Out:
**6:22**
